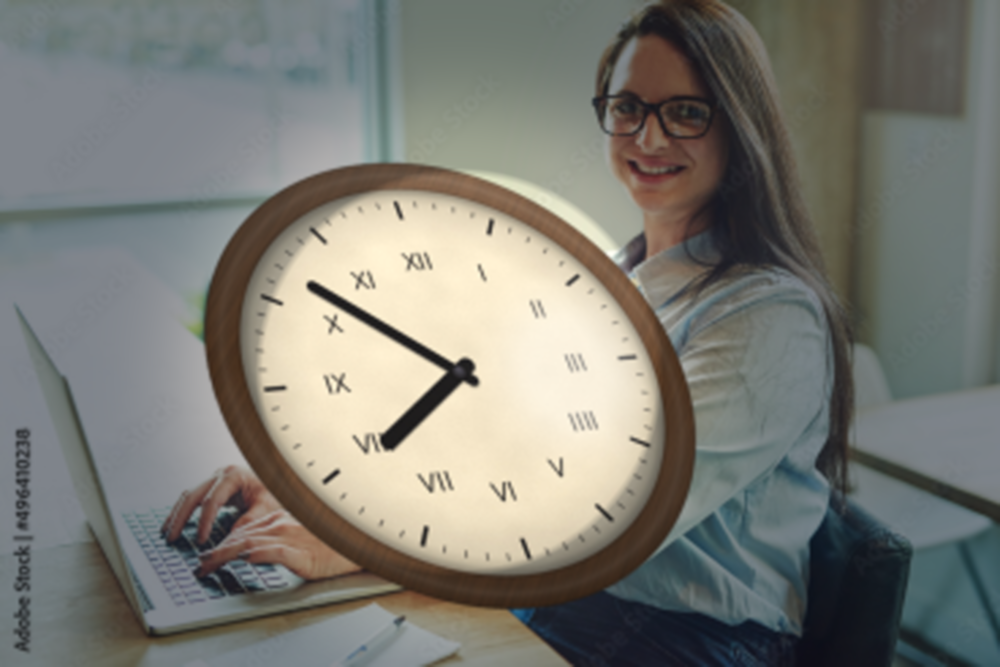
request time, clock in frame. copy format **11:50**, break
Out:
**7:52**
